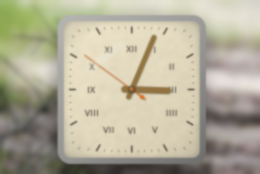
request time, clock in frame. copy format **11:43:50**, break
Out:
**3:03:51**
